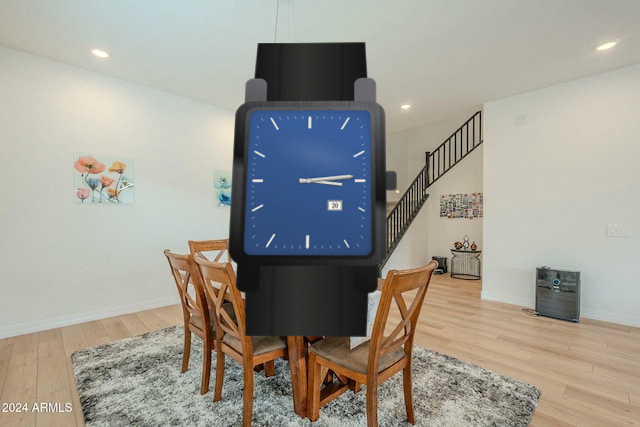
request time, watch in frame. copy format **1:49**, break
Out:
**3:14**
